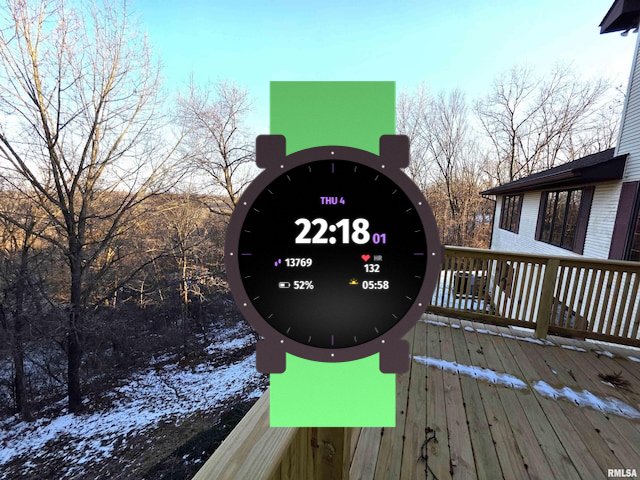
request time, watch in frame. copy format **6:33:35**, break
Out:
**22:18:01**
